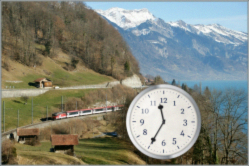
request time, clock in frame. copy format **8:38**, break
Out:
**11:35**
